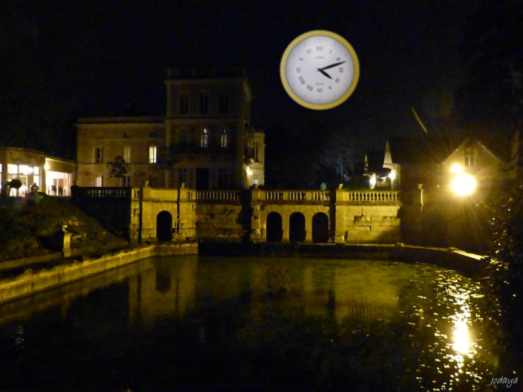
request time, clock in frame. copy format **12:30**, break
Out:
**4:12**
